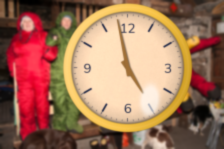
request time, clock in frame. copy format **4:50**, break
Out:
**4:58**
